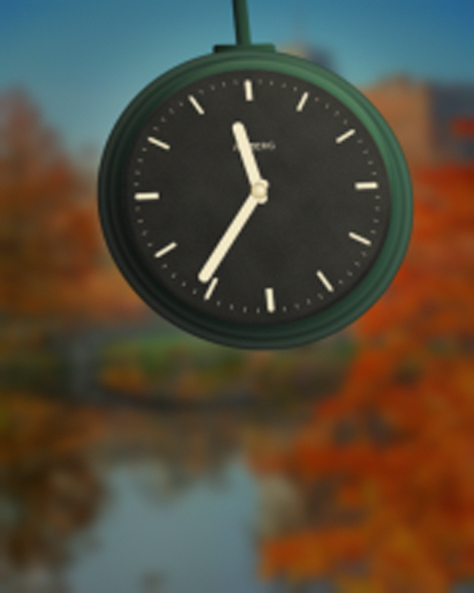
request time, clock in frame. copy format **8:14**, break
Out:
**11:36**
